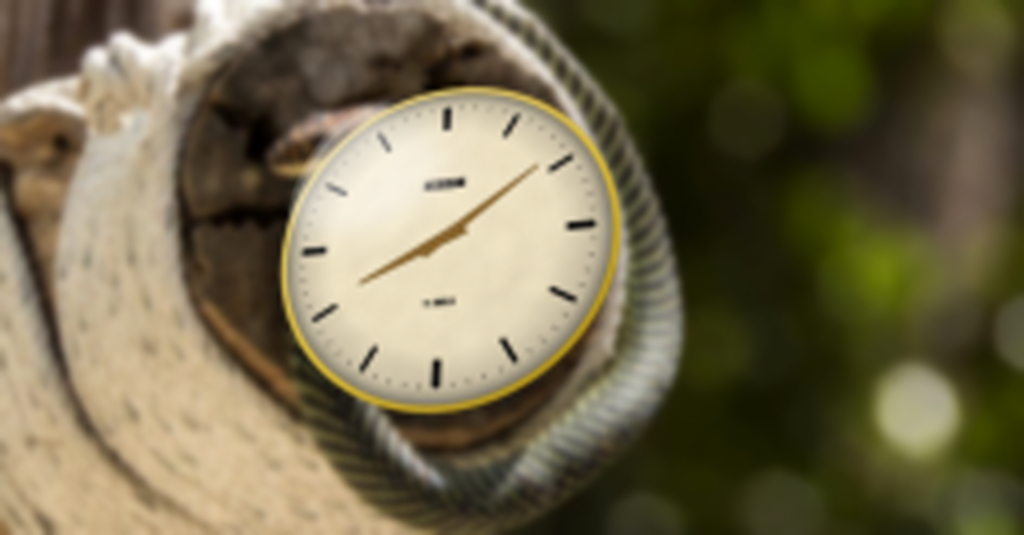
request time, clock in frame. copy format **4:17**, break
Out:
**8:09**
